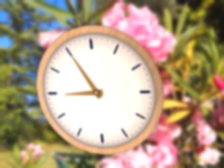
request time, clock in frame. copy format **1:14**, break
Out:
**8:55**
